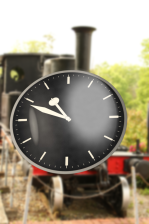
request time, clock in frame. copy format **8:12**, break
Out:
**10:49**
